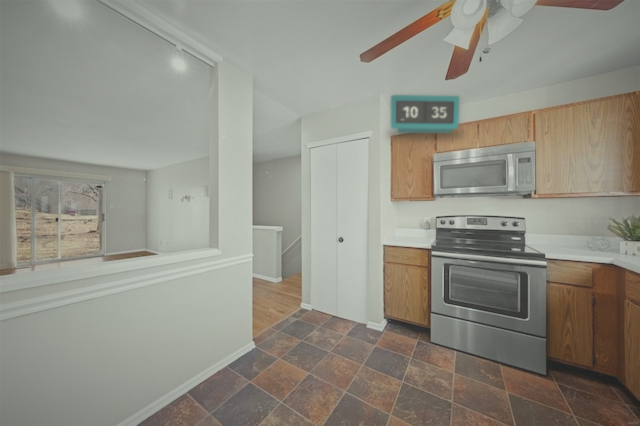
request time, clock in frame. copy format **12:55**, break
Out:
**10:35**
